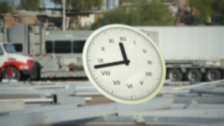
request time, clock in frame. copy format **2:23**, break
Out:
**11:43**
